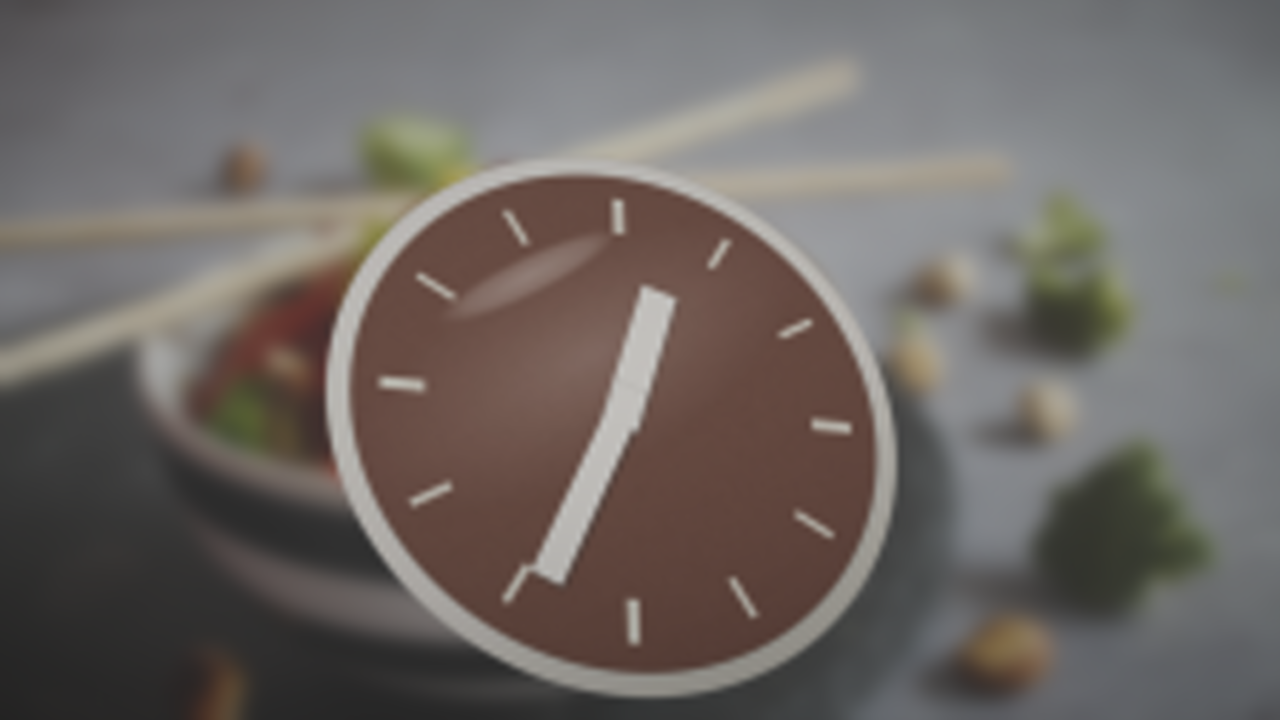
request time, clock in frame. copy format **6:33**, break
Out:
**12:34**
